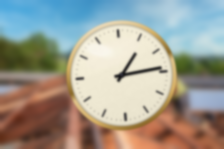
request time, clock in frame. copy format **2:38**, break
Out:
**1:14**
